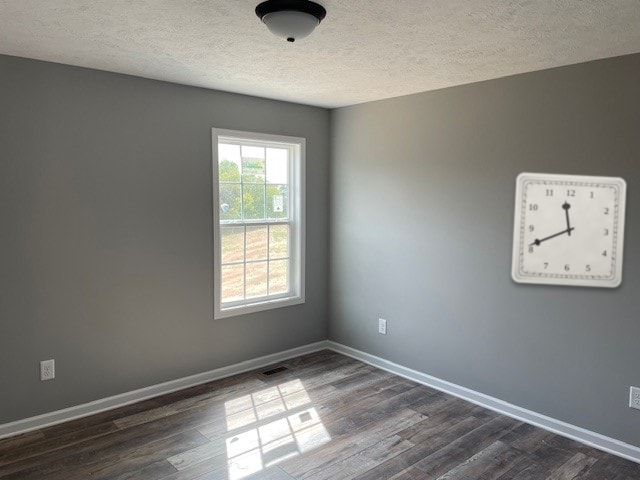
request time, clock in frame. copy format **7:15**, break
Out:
**11:41**
